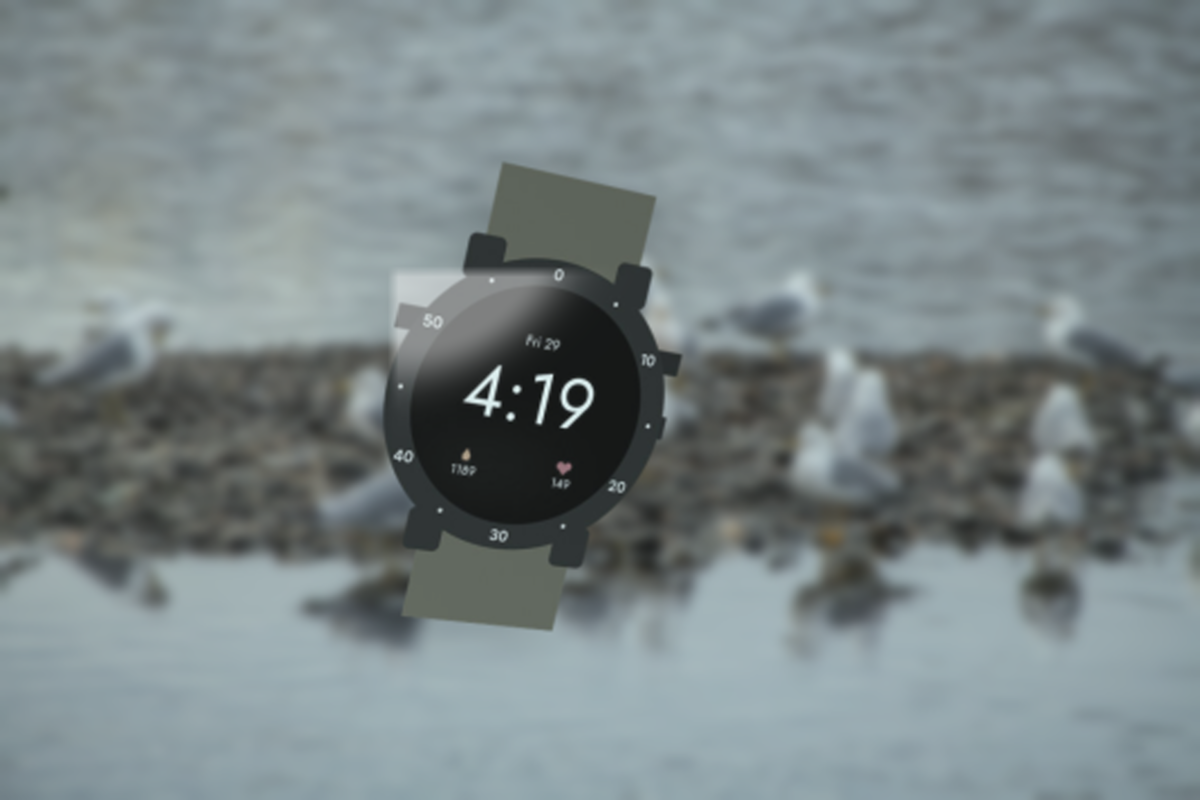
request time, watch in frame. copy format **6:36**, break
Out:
**4:19**
